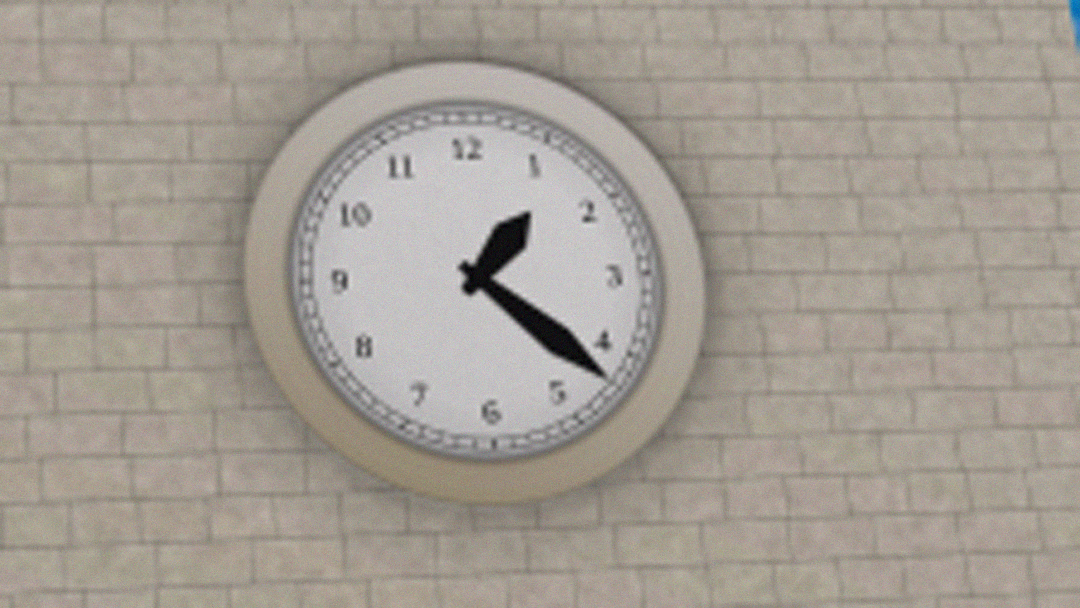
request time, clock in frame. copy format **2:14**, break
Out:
**1:22**
